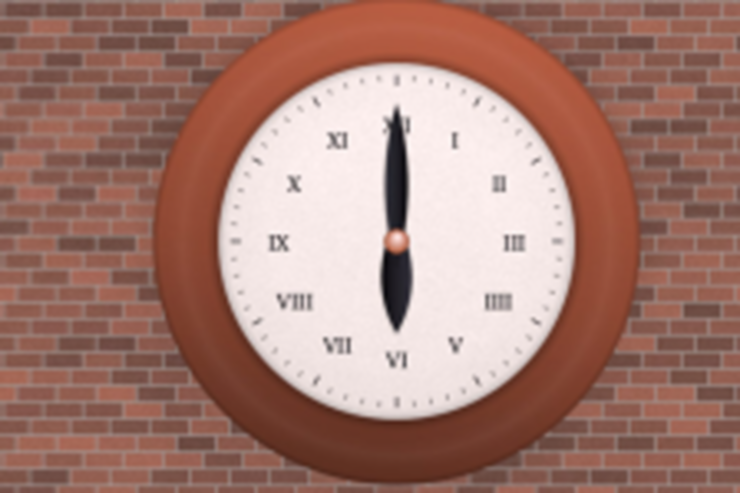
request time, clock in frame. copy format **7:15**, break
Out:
**6:00**
